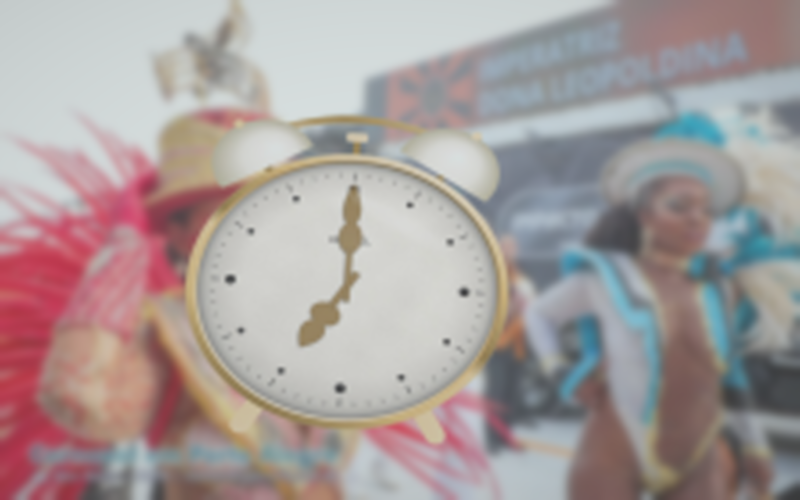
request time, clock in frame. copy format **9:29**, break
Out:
**7:00**
